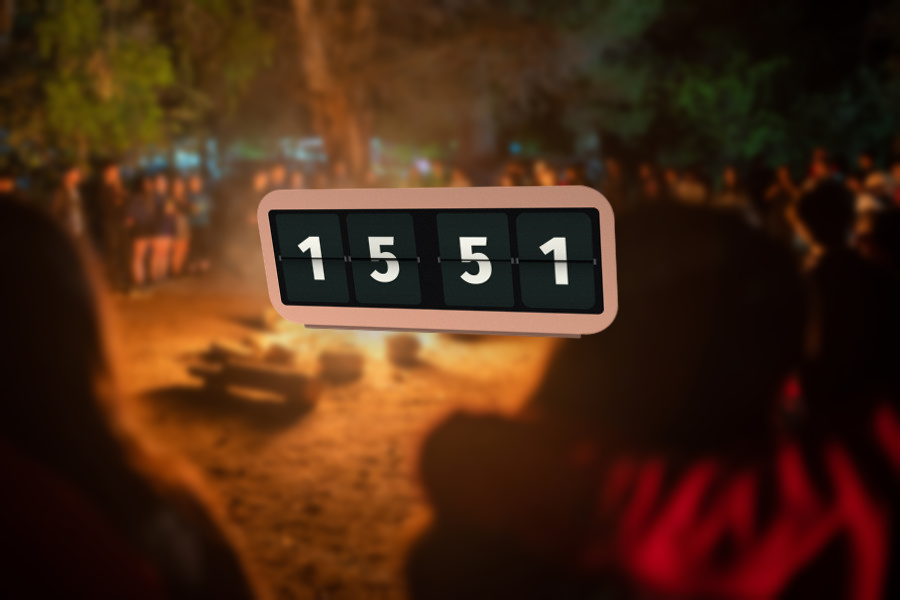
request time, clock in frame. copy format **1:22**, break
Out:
**15:51**
